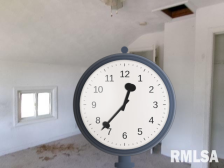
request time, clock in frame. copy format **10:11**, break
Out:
**12:37**
